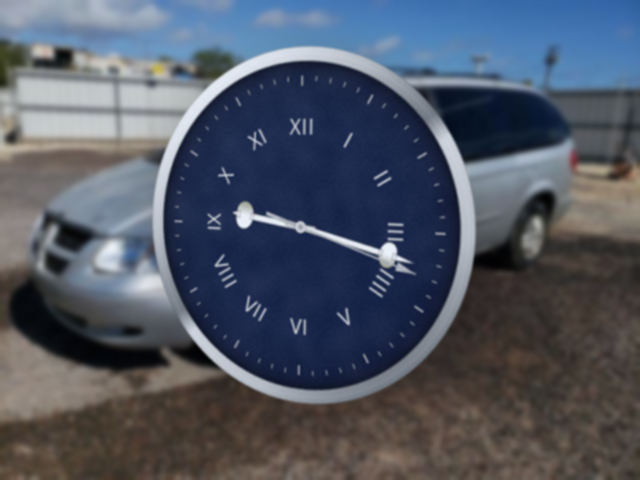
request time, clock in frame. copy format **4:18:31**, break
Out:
**9:17:18**
